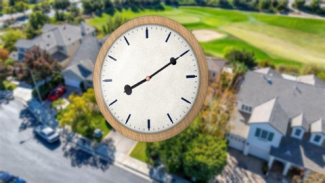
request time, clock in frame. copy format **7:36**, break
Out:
**8:10**
